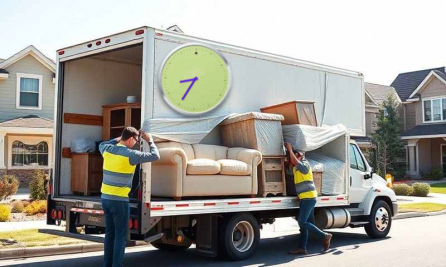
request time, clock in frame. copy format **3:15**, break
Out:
**8:35**
